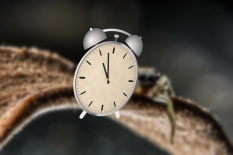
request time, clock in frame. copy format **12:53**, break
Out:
**10:58**
